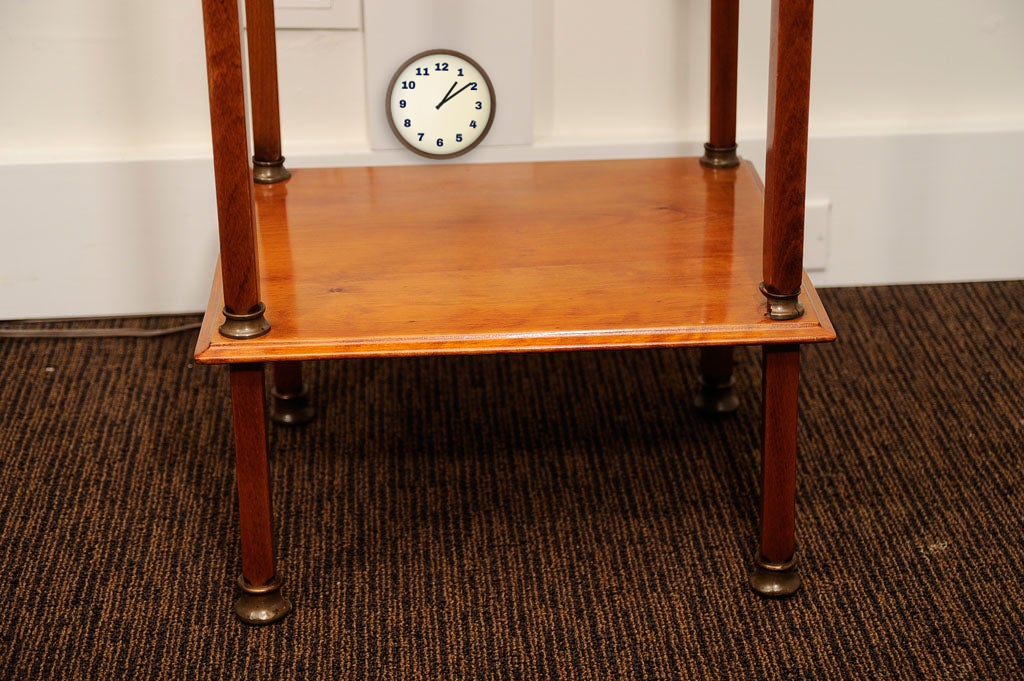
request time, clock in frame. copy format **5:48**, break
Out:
**1:09**
